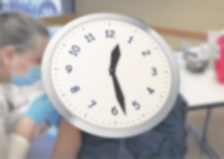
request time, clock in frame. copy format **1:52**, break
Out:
**12:28**
